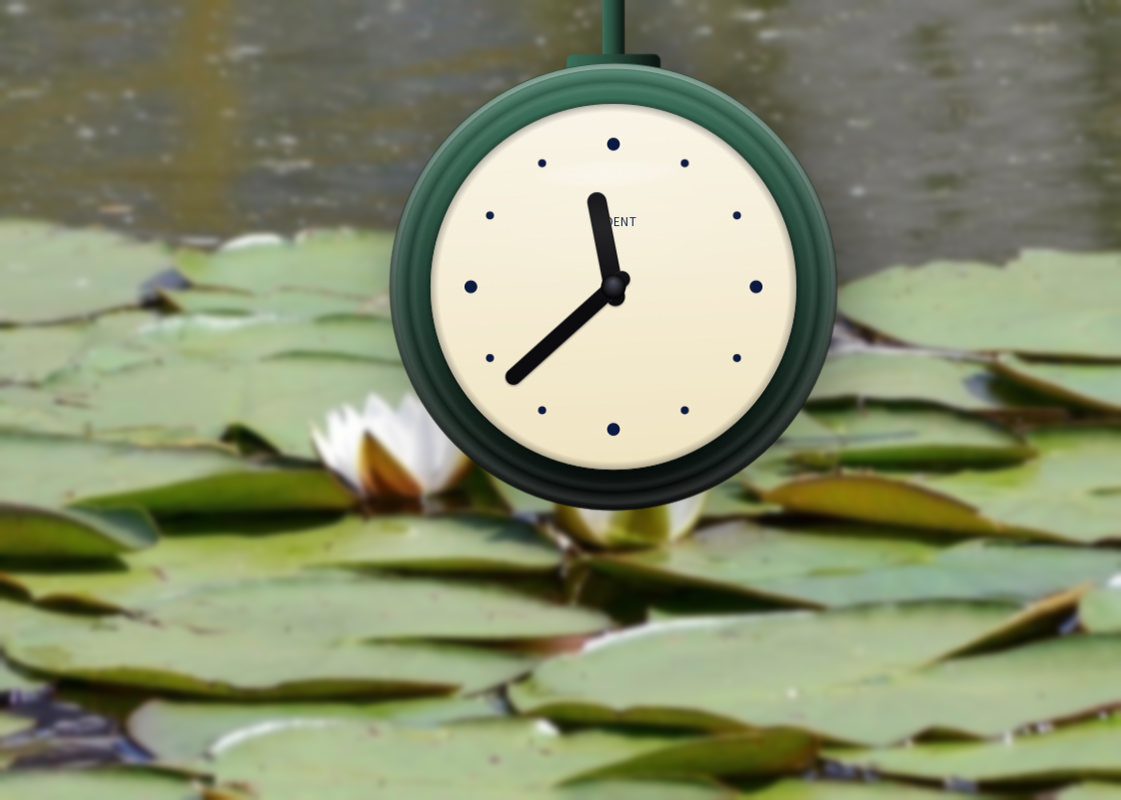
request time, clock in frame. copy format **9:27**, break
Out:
**11:38**
